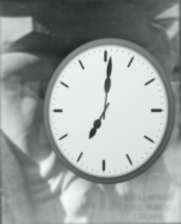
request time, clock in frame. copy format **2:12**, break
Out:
**7:01**
